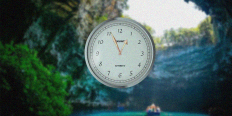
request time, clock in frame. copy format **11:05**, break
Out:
**12:56**
